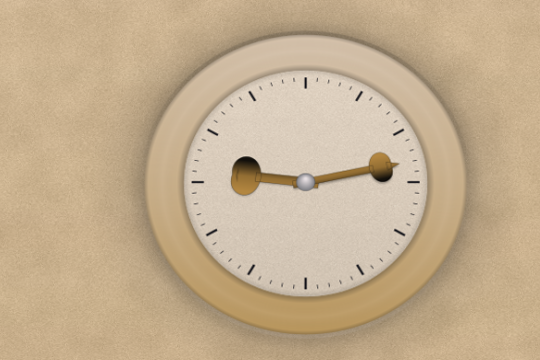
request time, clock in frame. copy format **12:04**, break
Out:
**9:13**
